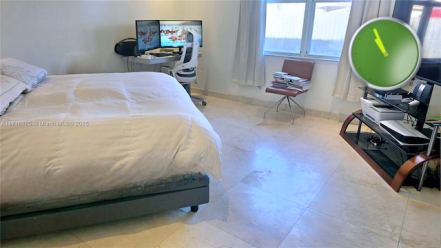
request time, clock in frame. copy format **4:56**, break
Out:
**10:56**
